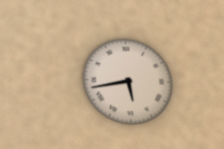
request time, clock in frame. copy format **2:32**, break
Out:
**5:43**
